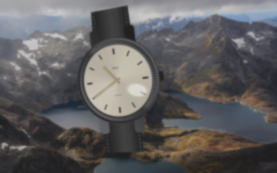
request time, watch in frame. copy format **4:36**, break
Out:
**10:40**
